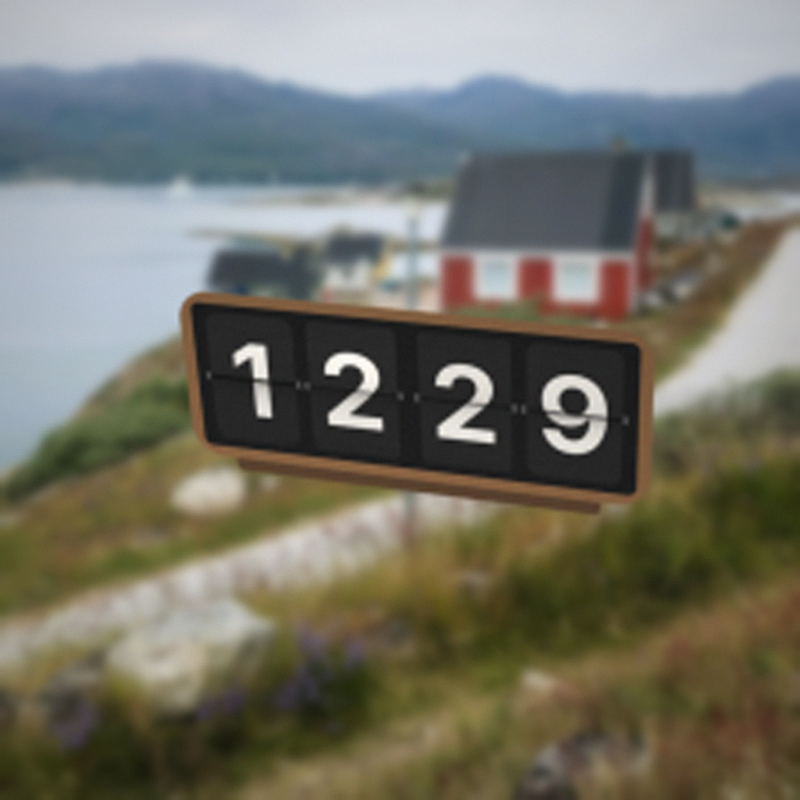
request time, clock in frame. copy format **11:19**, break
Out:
**12:29**
